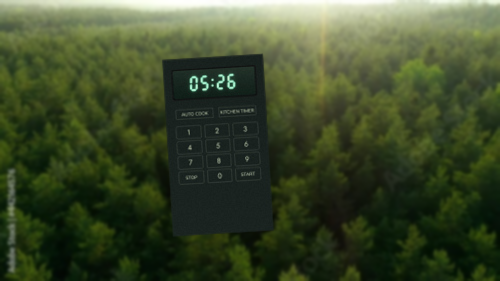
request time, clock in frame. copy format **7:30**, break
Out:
**5:26**
